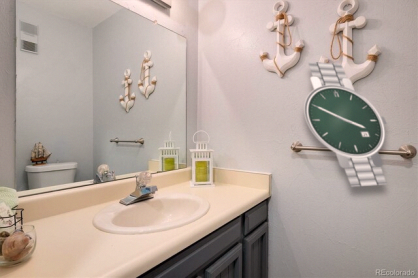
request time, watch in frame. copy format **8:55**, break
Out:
**3:50**
